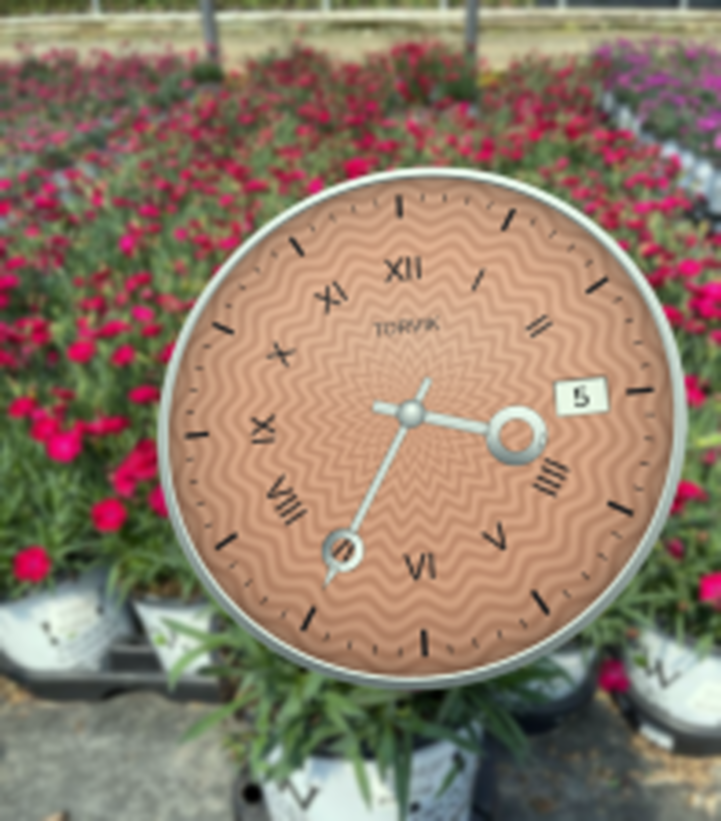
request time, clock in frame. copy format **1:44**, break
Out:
**3:35**
